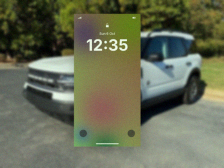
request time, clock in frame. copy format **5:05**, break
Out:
**12:35**
